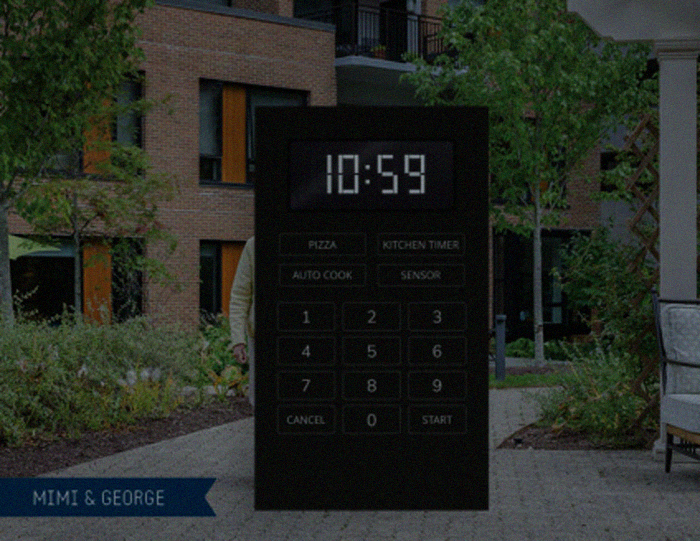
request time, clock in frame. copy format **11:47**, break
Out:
**10:59**
